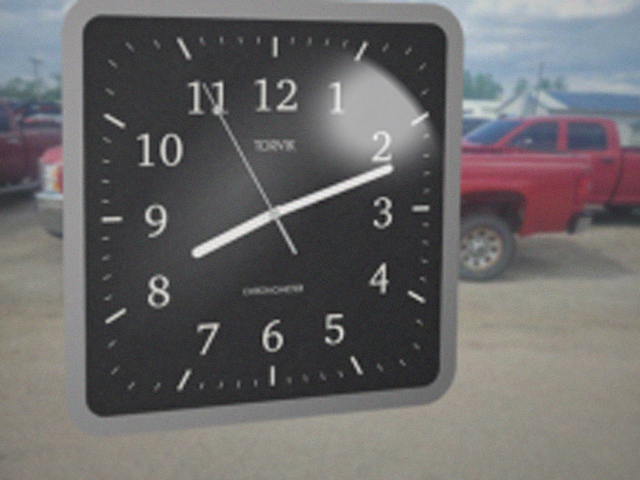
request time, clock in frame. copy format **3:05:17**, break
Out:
**8:11:55**
